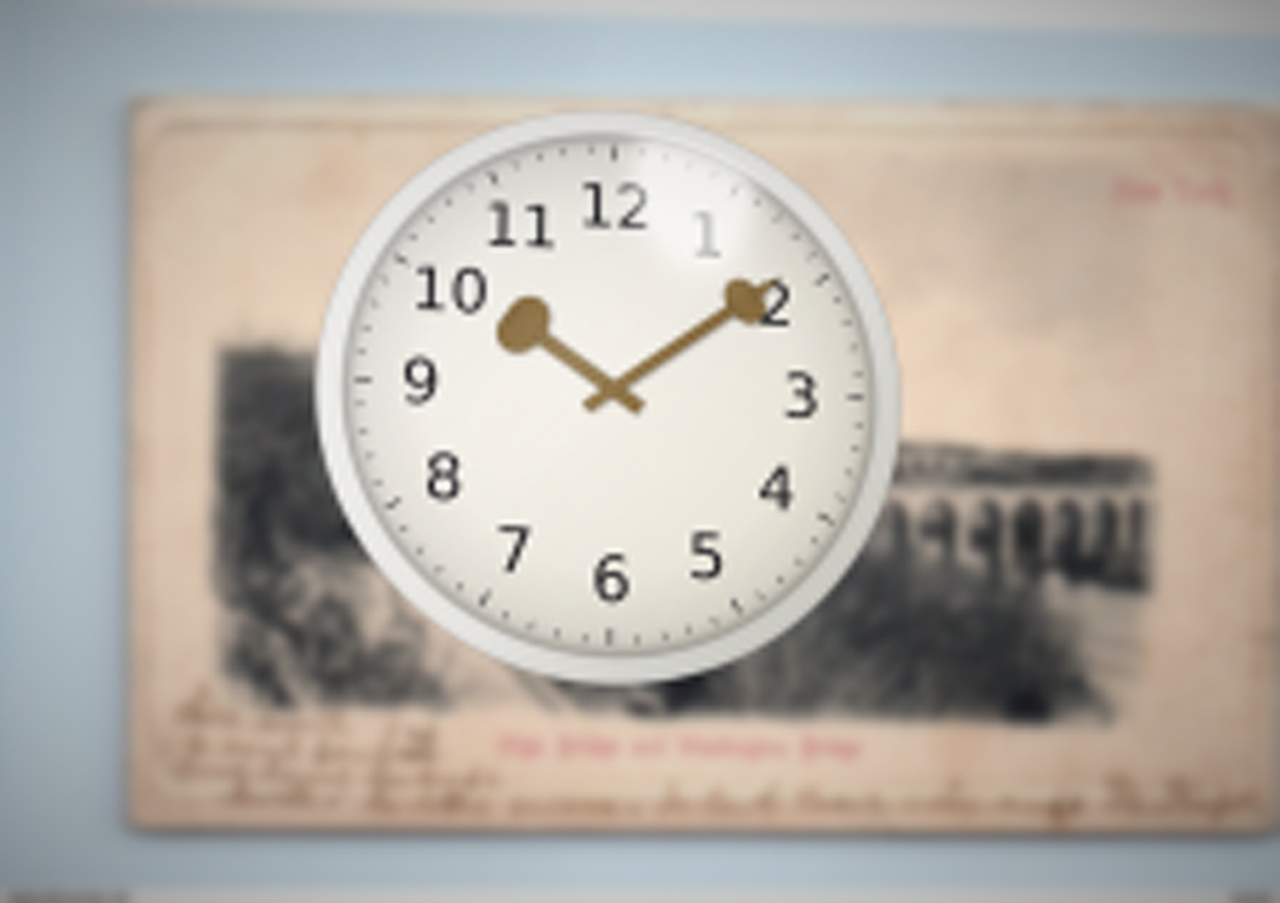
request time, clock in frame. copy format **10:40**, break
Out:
**10:09**
